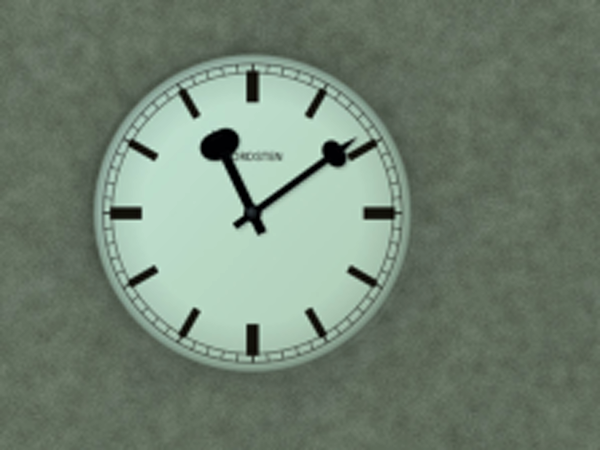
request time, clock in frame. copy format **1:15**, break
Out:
**11:09**
